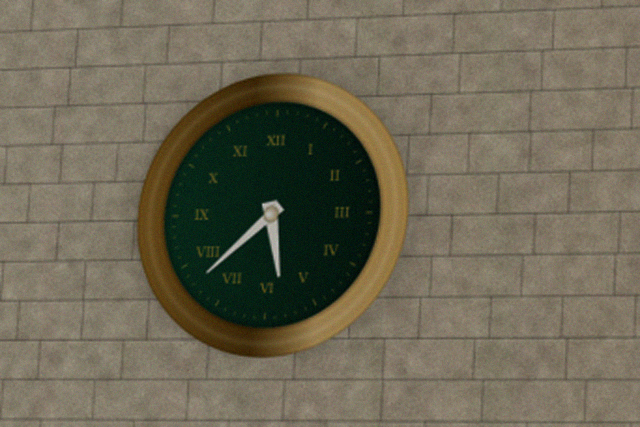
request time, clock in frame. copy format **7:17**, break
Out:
**5:38**
